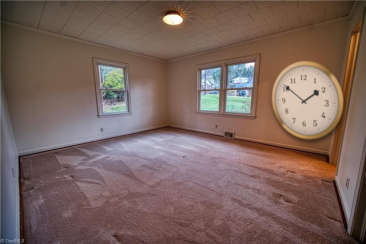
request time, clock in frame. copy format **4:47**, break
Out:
**1:51**
